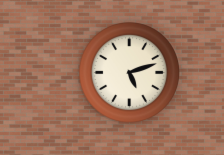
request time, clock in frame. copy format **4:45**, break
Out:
**5:12**
